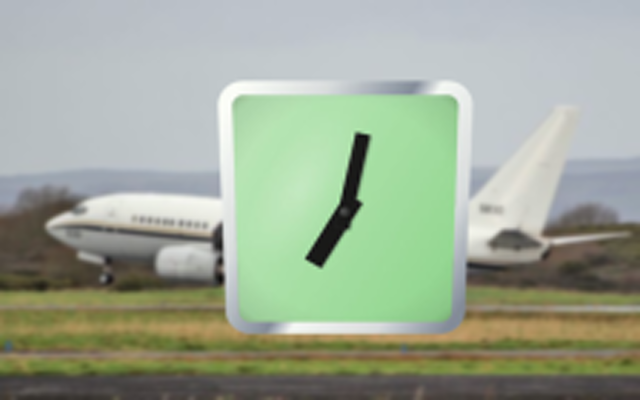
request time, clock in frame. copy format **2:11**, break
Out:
**7:02**
